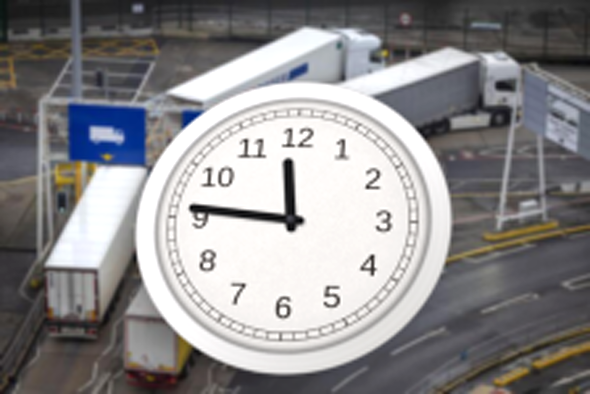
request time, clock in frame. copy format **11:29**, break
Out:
**11:46**
